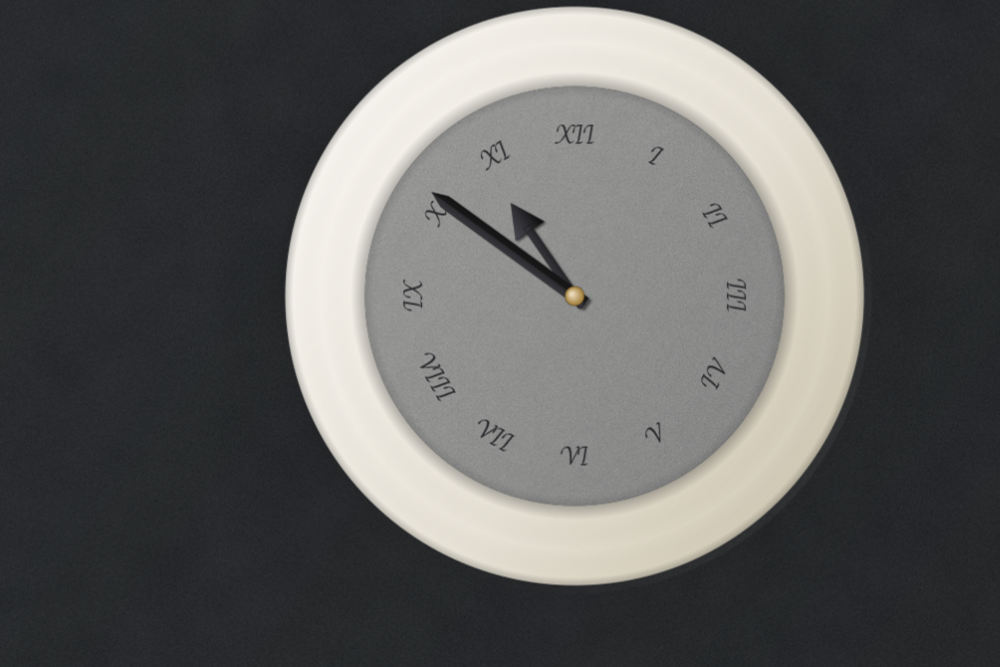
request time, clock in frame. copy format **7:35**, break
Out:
**10:51**
